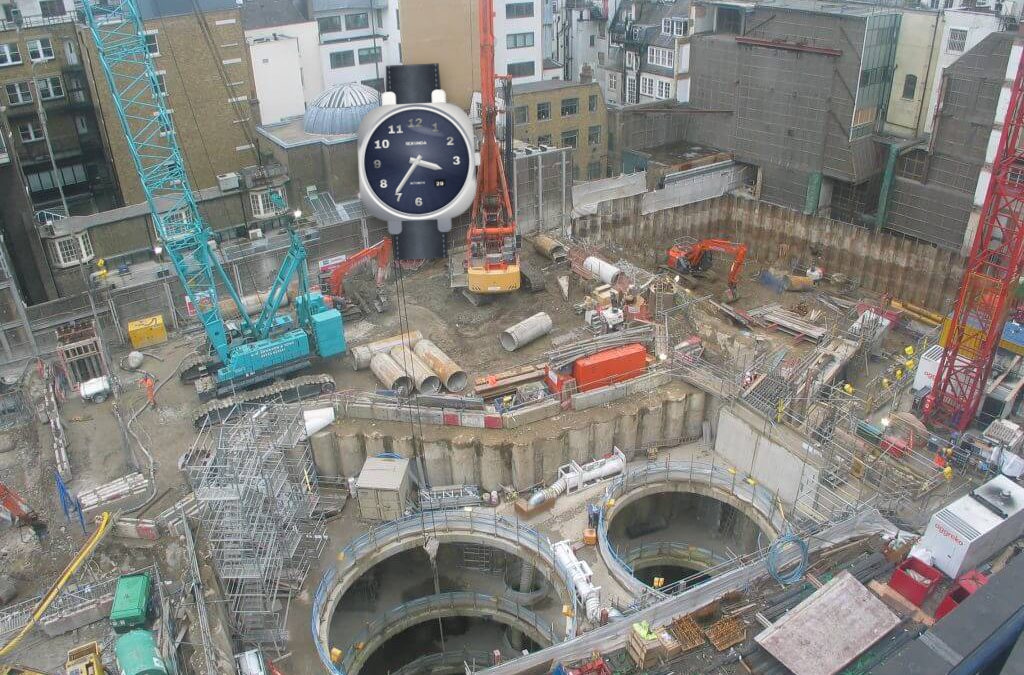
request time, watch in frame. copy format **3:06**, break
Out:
**3:36**
